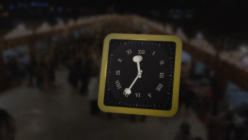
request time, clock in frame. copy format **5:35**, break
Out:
**11:35**
